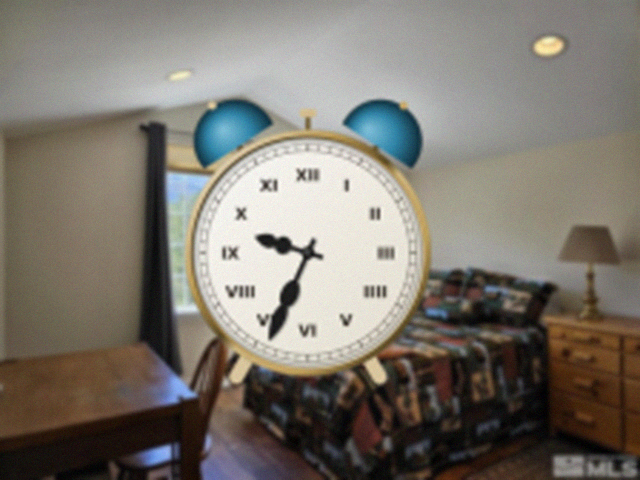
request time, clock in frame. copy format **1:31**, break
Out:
**9:34**
